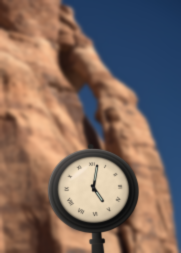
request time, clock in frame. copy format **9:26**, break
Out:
**5:02**
